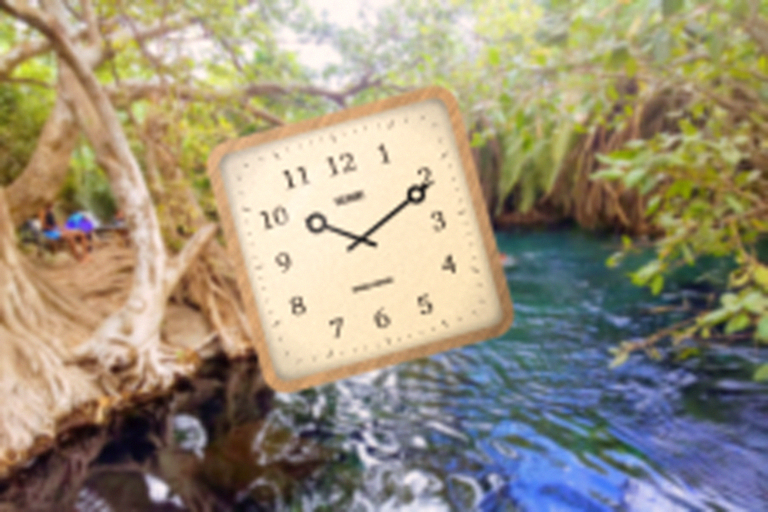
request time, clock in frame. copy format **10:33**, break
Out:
**10:11**
